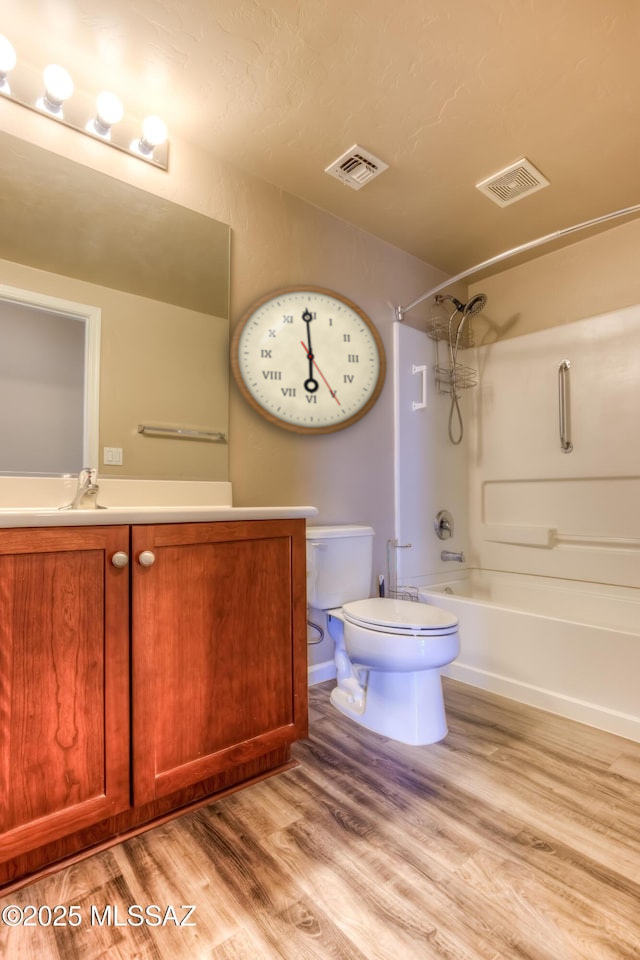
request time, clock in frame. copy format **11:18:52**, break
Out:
**5:59:25**
